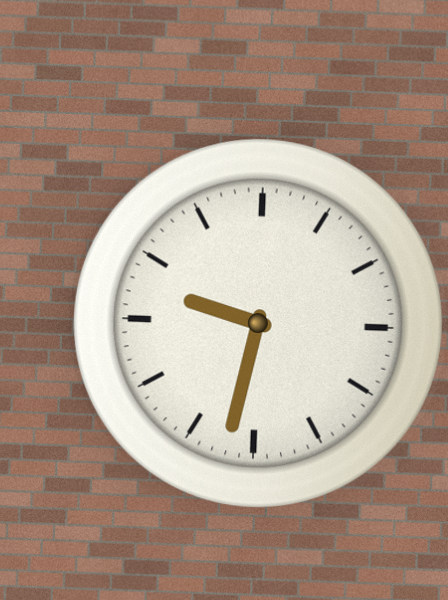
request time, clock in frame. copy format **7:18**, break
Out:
**9:32**
